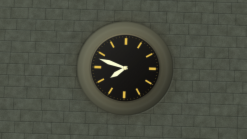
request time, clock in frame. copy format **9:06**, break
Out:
**7:48**
